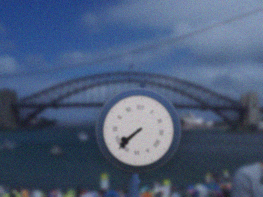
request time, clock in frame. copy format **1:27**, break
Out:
**7:37**
